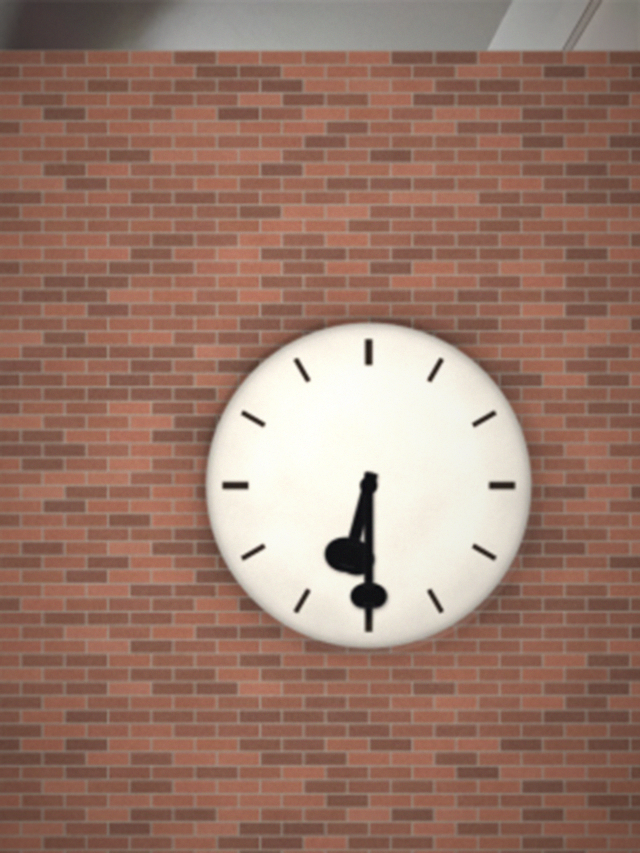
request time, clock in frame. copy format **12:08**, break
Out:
**6:30**
